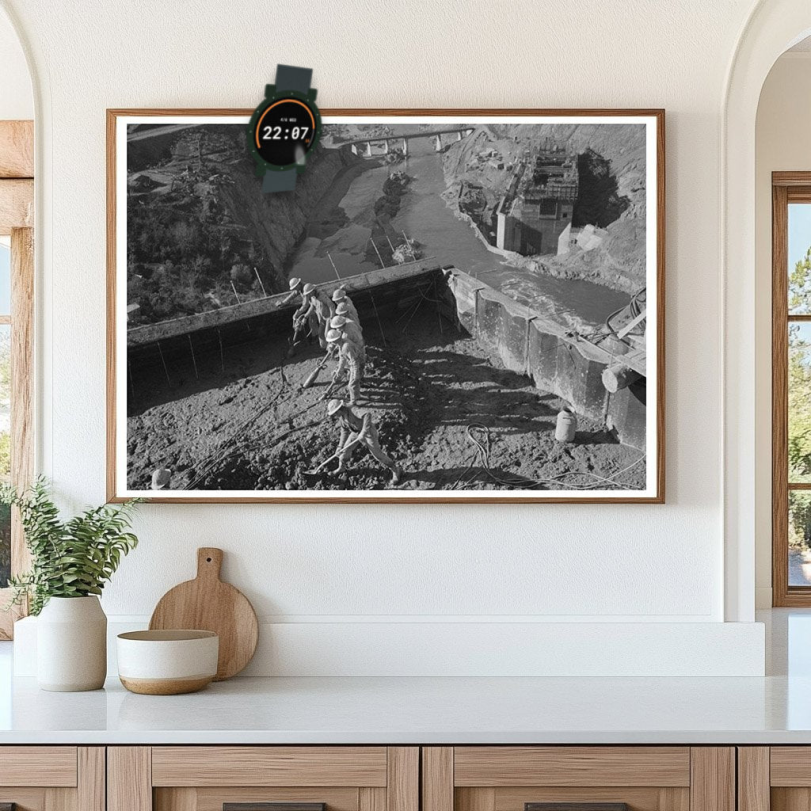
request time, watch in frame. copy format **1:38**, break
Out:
**22:07**
